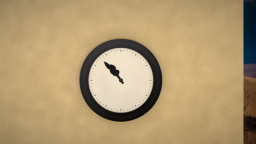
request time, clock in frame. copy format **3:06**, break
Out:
**10:53**
